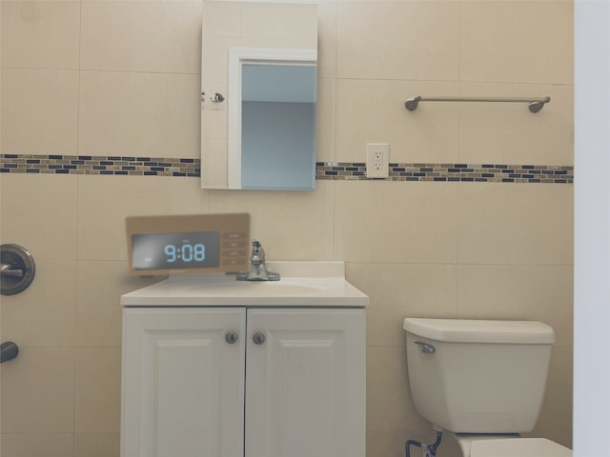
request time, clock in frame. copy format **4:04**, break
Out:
**9:08**
